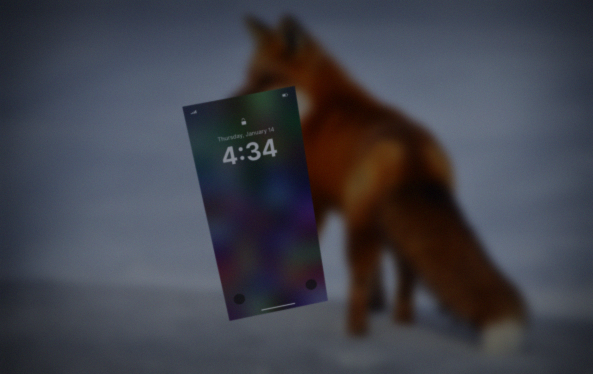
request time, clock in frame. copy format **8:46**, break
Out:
**4:34**
